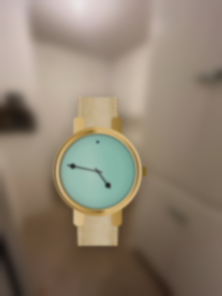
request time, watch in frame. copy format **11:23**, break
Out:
**4:47**
